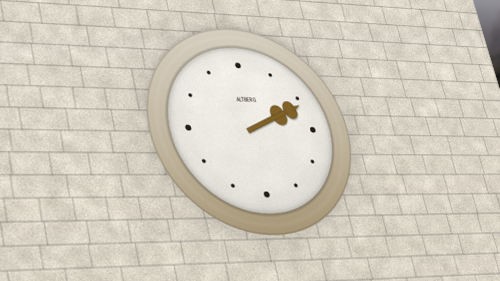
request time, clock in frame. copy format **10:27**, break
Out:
**2:11**
